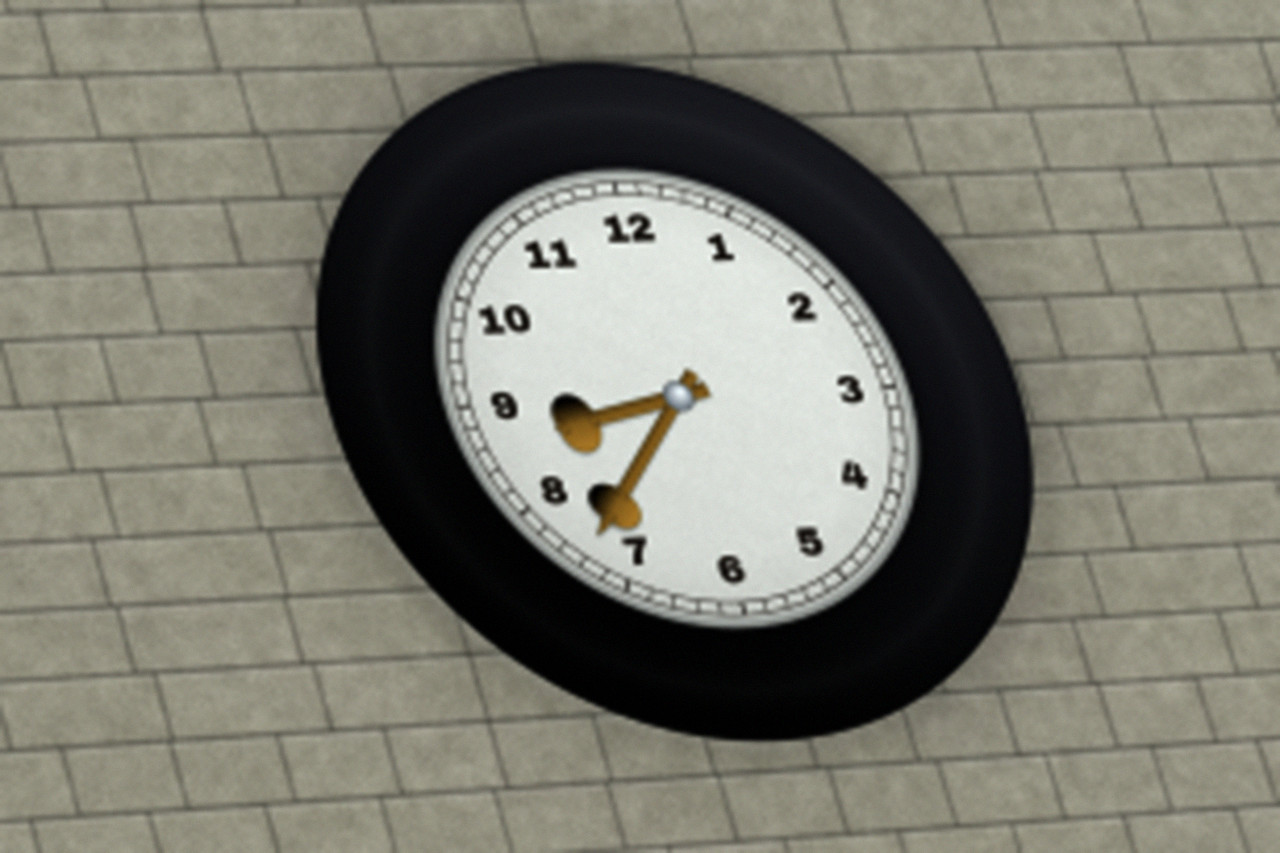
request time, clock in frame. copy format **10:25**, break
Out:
**8:37**
